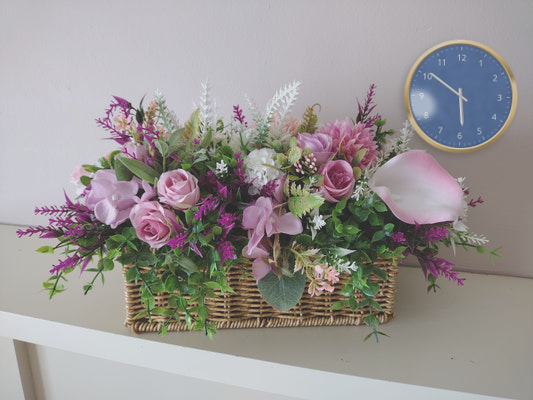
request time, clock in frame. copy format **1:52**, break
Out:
**5:51**
